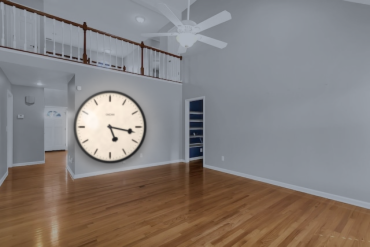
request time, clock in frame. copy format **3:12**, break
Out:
**5:17**
